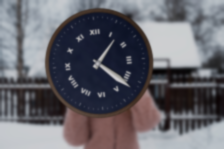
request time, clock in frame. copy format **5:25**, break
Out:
**1:22**
